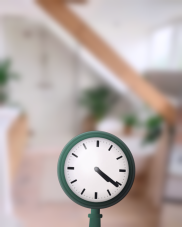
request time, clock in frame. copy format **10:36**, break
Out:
**4:21**
